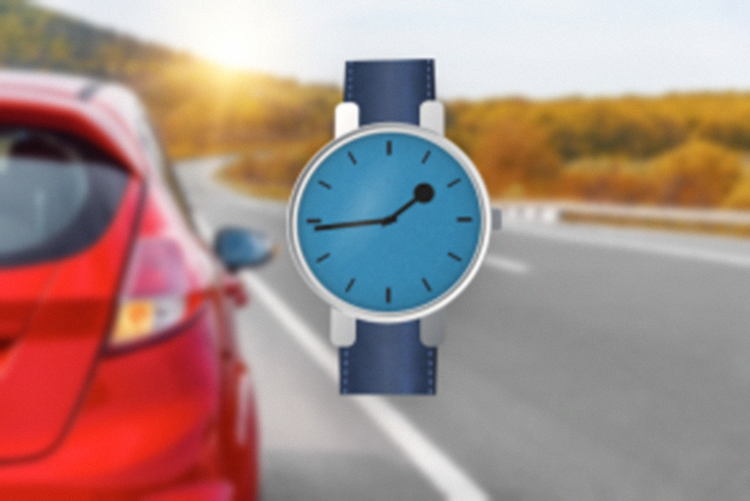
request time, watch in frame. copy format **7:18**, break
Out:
**1:44**
